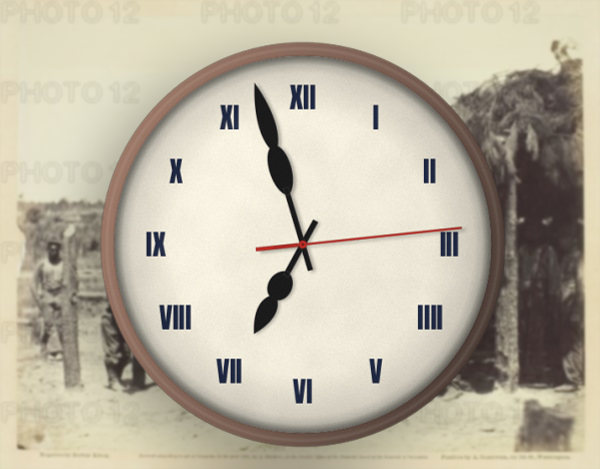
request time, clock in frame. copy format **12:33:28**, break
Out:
**6:57:14**
